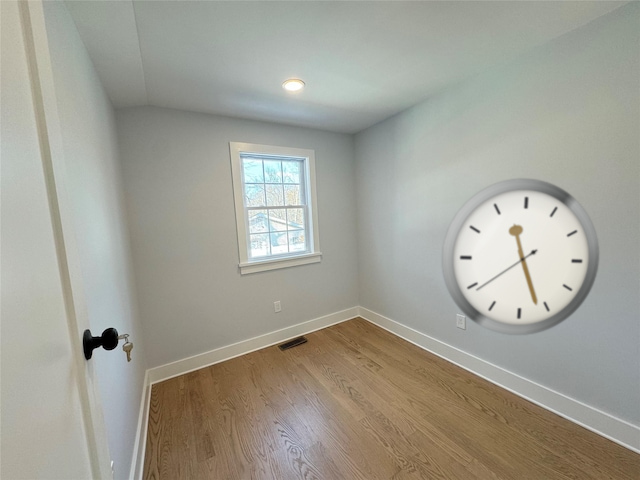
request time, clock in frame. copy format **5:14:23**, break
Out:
**11:26:39**
